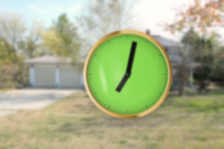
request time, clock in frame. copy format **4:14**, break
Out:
**7:02**
